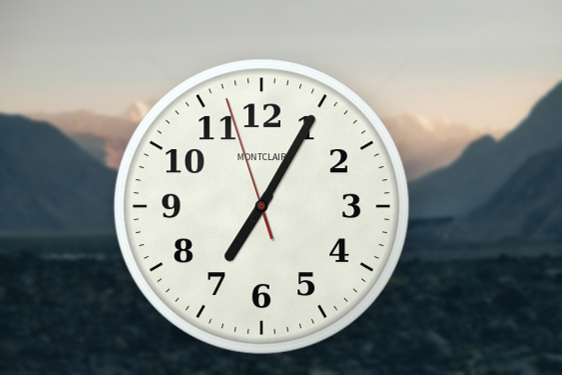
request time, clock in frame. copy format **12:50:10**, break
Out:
**7:04:57**
